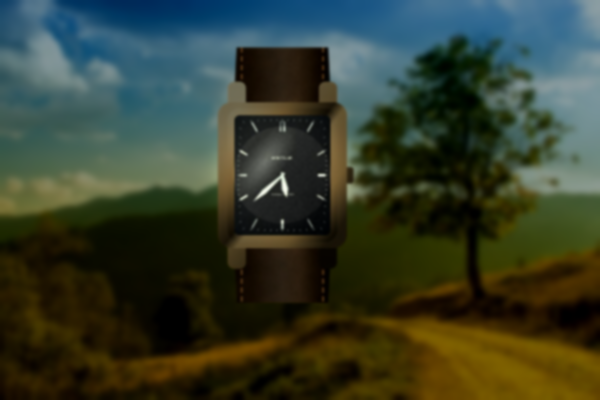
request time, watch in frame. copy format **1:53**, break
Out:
**5:38**
